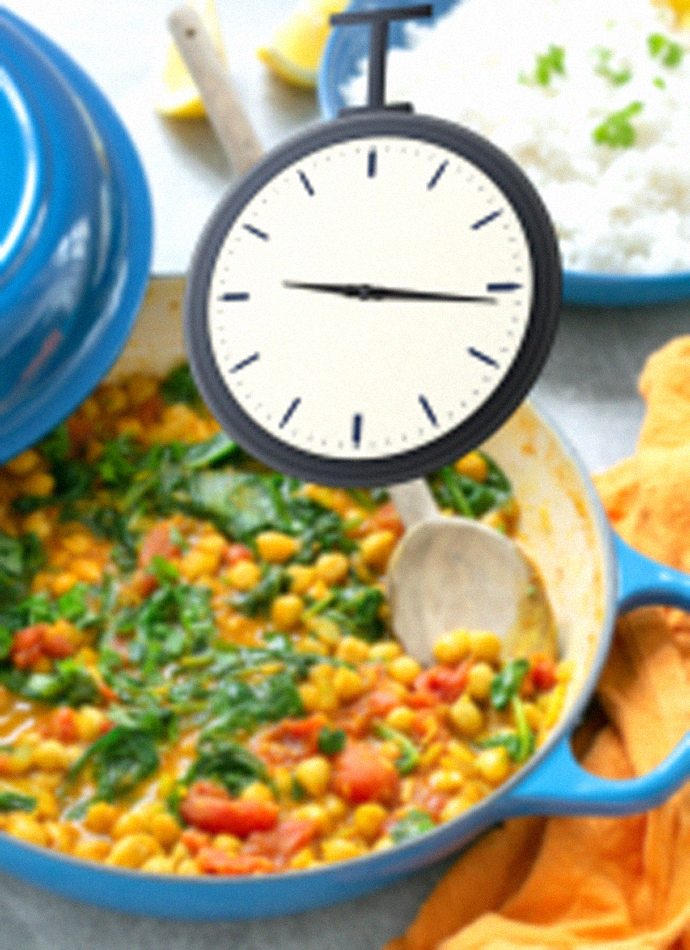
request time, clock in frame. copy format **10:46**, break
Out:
**9:16**
